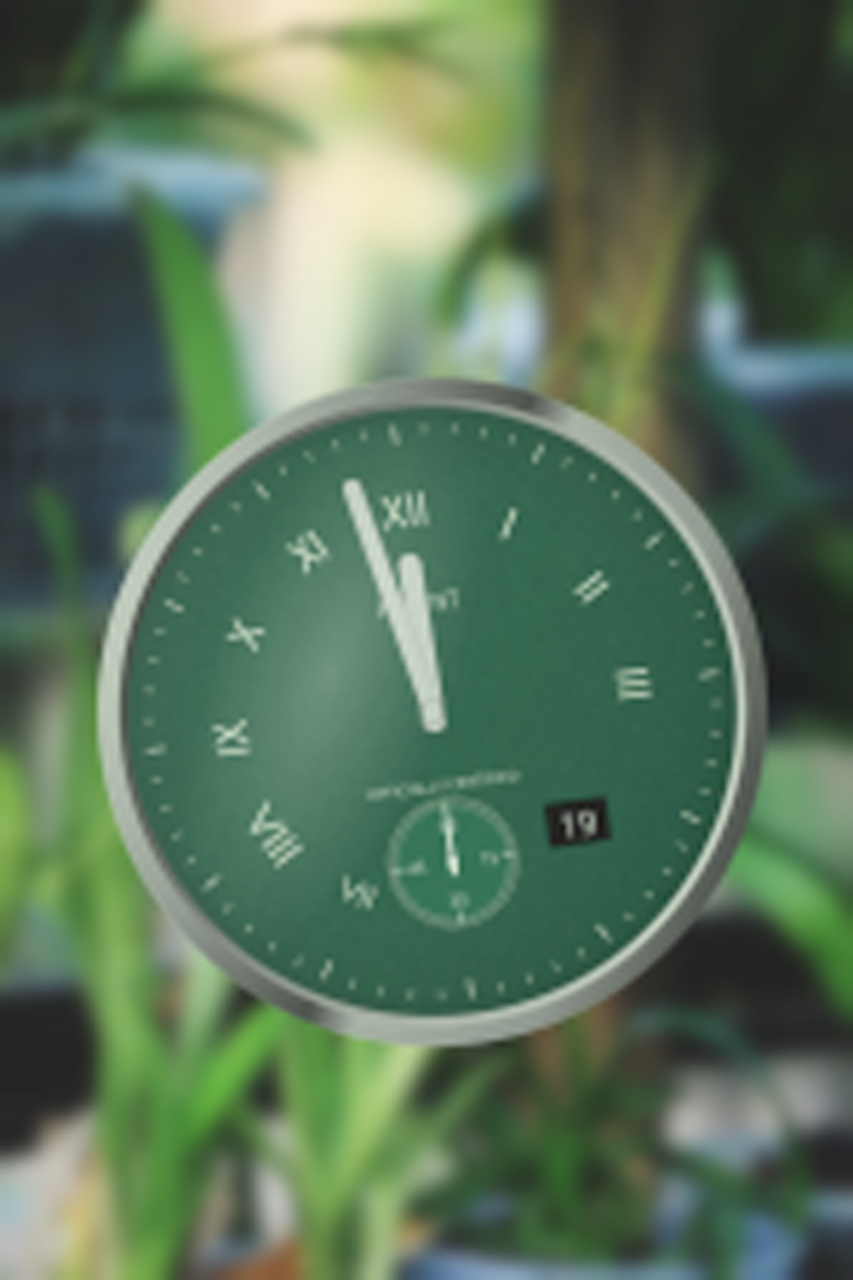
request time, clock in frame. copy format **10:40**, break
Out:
**11:58**
